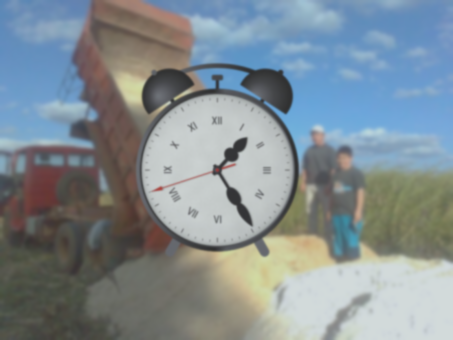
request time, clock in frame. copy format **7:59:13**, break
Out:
**1:24:42**
